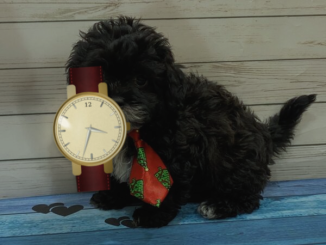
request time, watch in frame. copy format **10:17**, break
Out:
**3:33**
